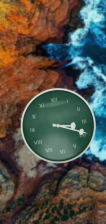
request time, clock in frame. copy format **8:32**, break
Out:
**3:19**
